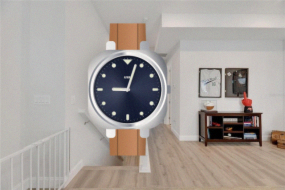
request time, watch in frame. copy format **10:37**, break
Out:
**9:03**
